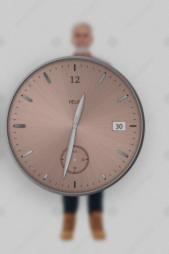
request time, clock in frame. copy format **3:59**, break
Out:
**12:32**
